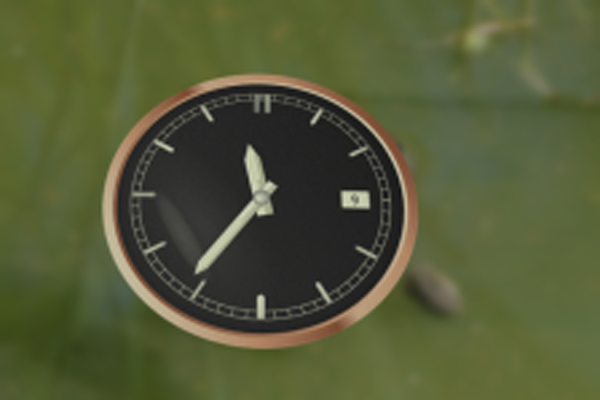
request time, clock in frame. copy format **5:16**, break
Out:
**11:36**
